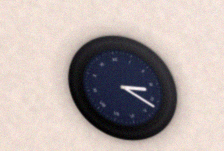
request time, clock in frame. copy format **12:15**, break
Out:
**3:22**
